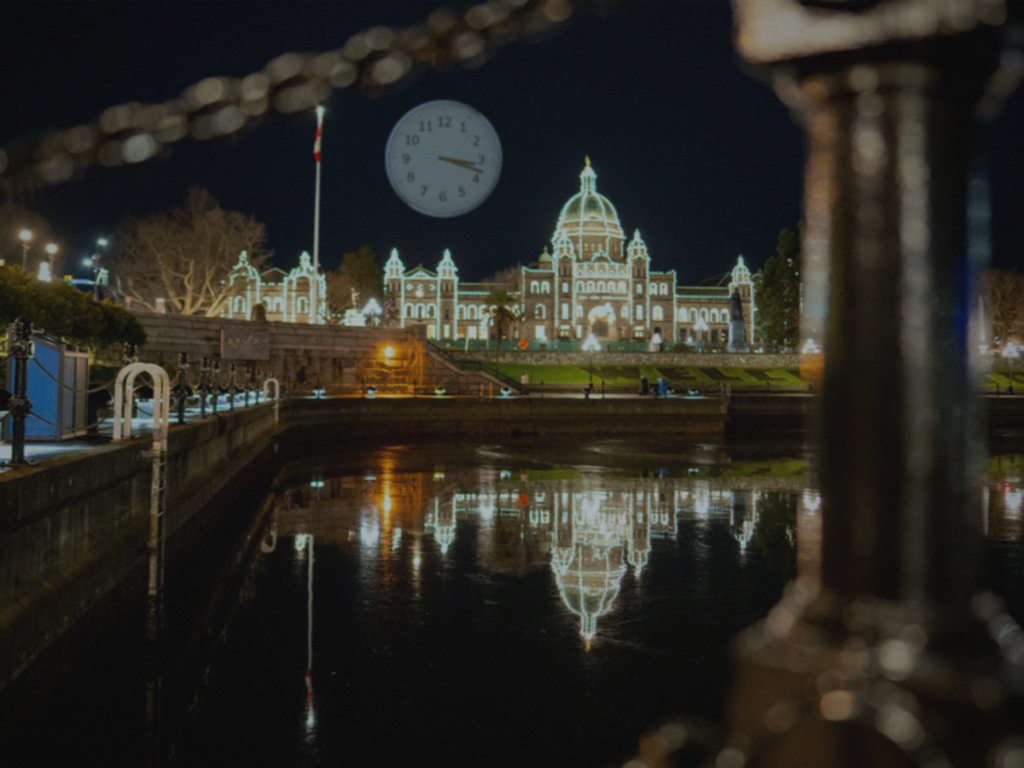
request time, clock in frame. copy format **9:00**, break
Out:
**3:18**
